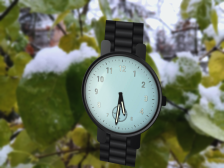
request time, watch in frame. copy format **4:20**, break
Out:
**5:31**
